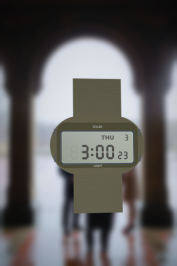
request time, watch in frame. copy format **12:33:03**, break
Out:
**3:00:23**
